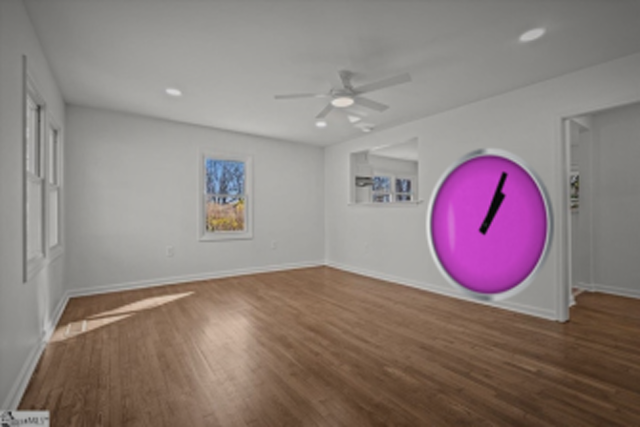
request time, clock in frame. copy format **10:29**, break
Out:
**1:04**
